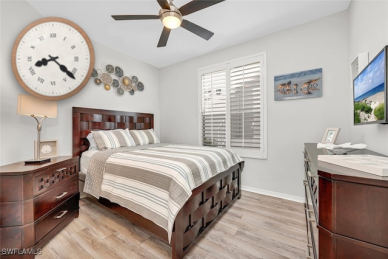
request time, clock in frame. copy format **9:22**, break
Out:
**8:22**
